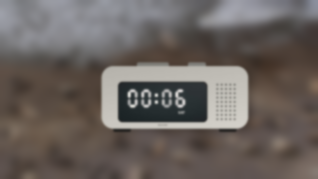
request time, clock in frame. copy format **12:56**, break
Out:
**0:06**
